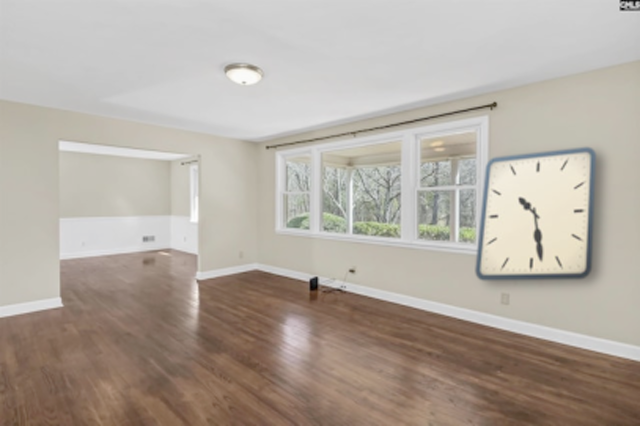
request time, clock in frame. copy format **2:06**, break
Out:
**10:28**
